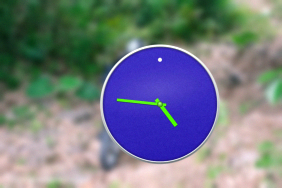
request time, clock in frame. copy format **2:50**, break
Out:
**4:46**
